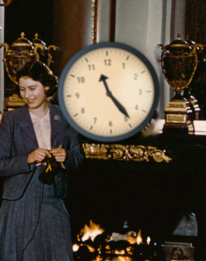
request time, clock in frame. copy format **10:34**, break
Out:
**11:24**
